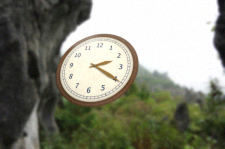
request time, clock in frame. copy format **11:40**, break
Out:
**2:20**
